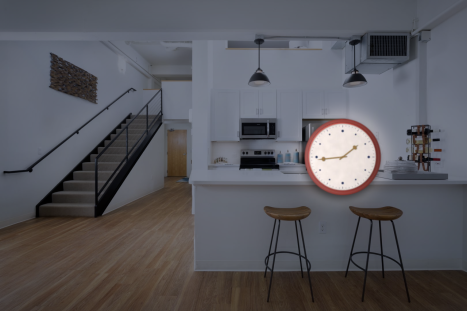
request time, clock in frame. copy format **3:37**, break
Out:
**1:44**
